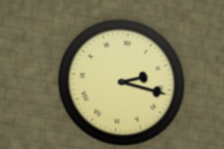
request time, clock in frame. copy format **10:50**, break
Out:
**2:16**
